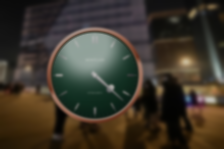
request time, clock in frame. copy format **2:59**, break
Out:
**4:22**
